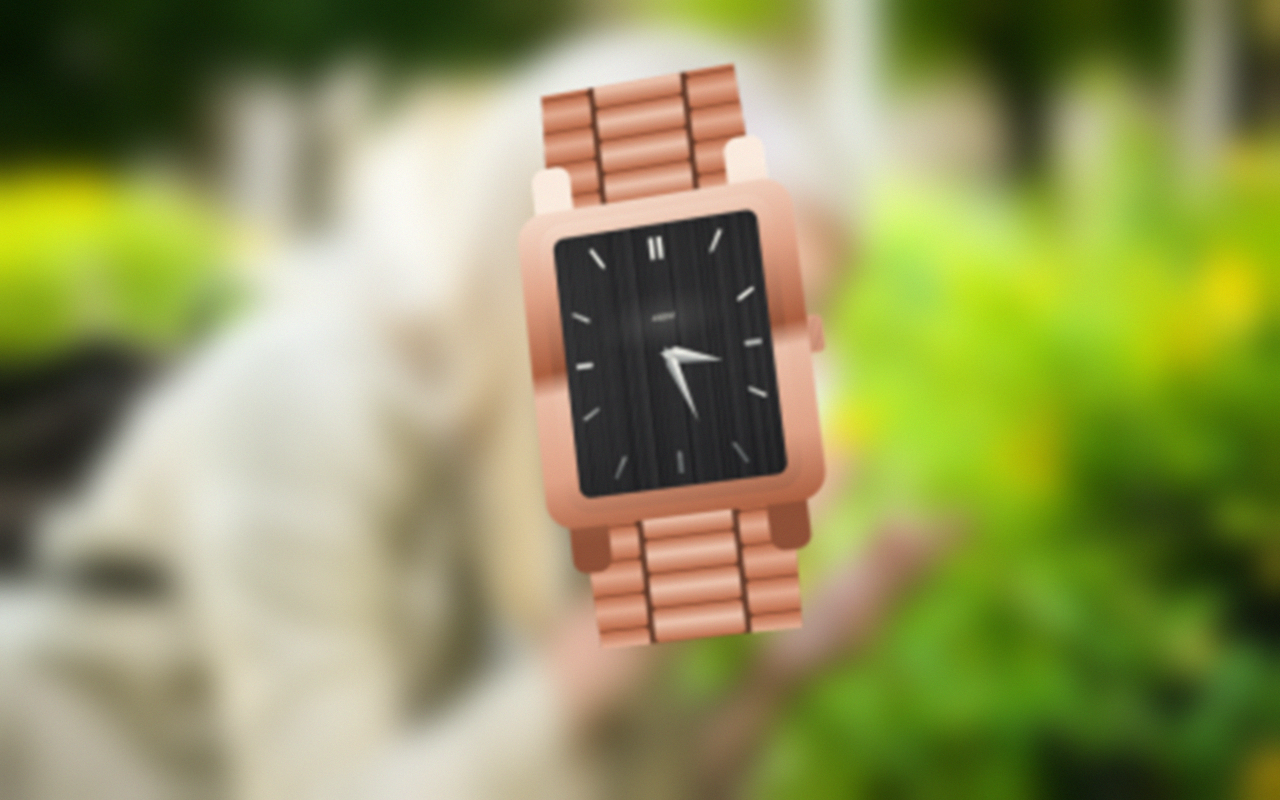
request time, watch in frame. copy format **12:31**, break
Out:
**3:27**
